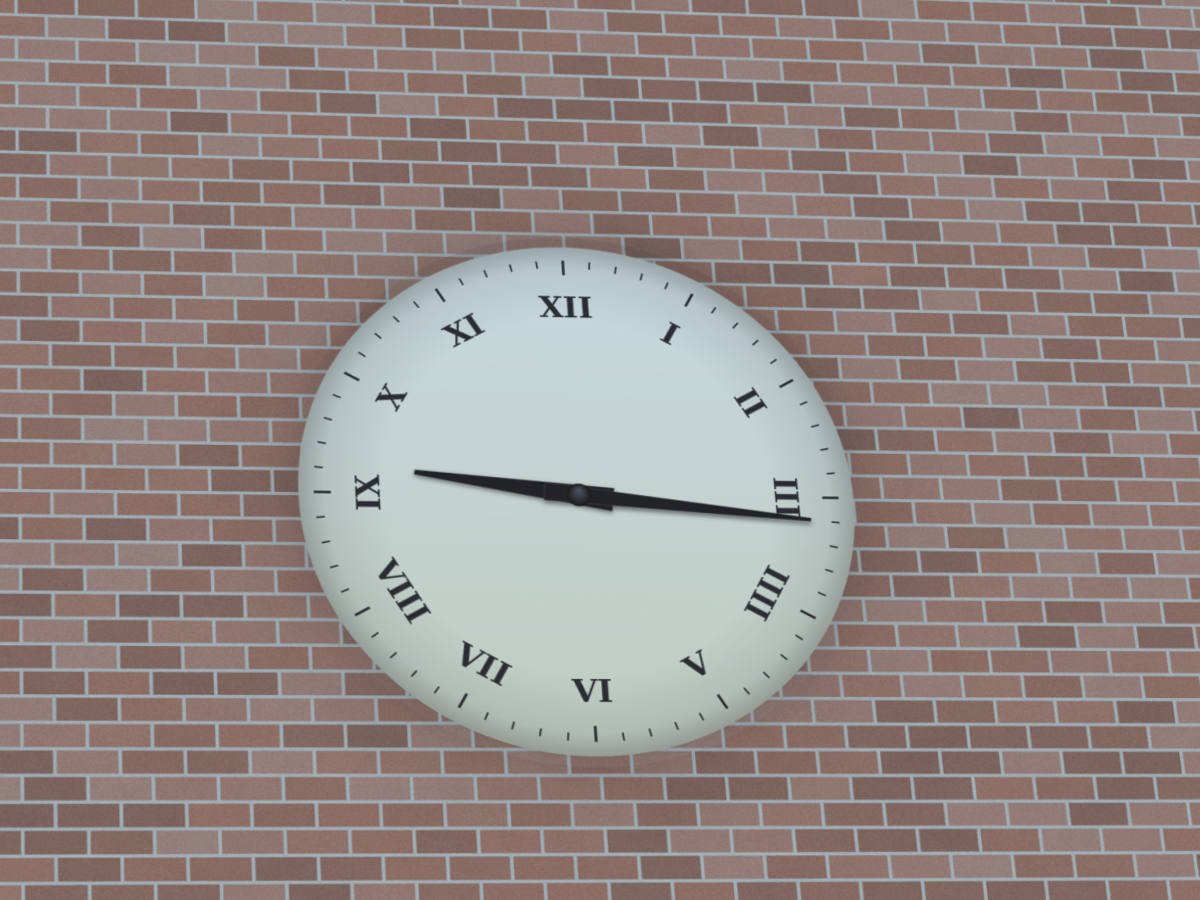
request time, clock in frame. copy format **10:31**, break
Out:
**9:16**
